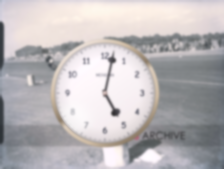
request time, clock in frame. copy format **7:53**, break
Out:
**5:02**
